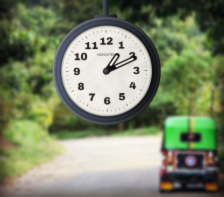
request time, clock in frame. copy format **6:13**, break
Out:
**1:11**
